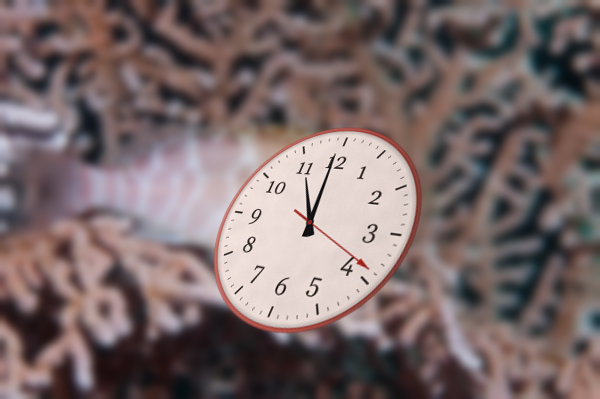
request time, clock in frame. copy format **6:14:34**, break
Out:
**10:59:19**
